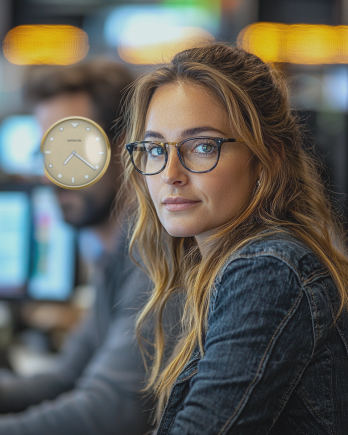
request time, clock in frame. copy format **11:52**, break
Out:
**7:21**
